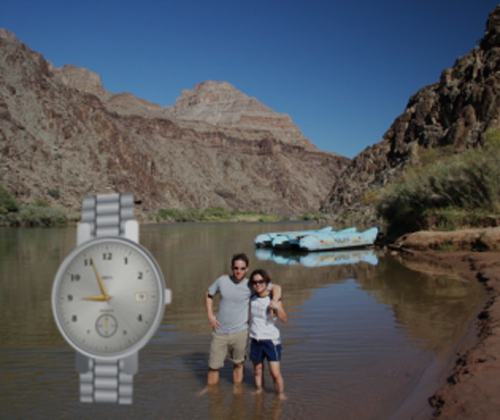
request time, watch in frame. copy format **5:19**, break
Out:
**8:56**
